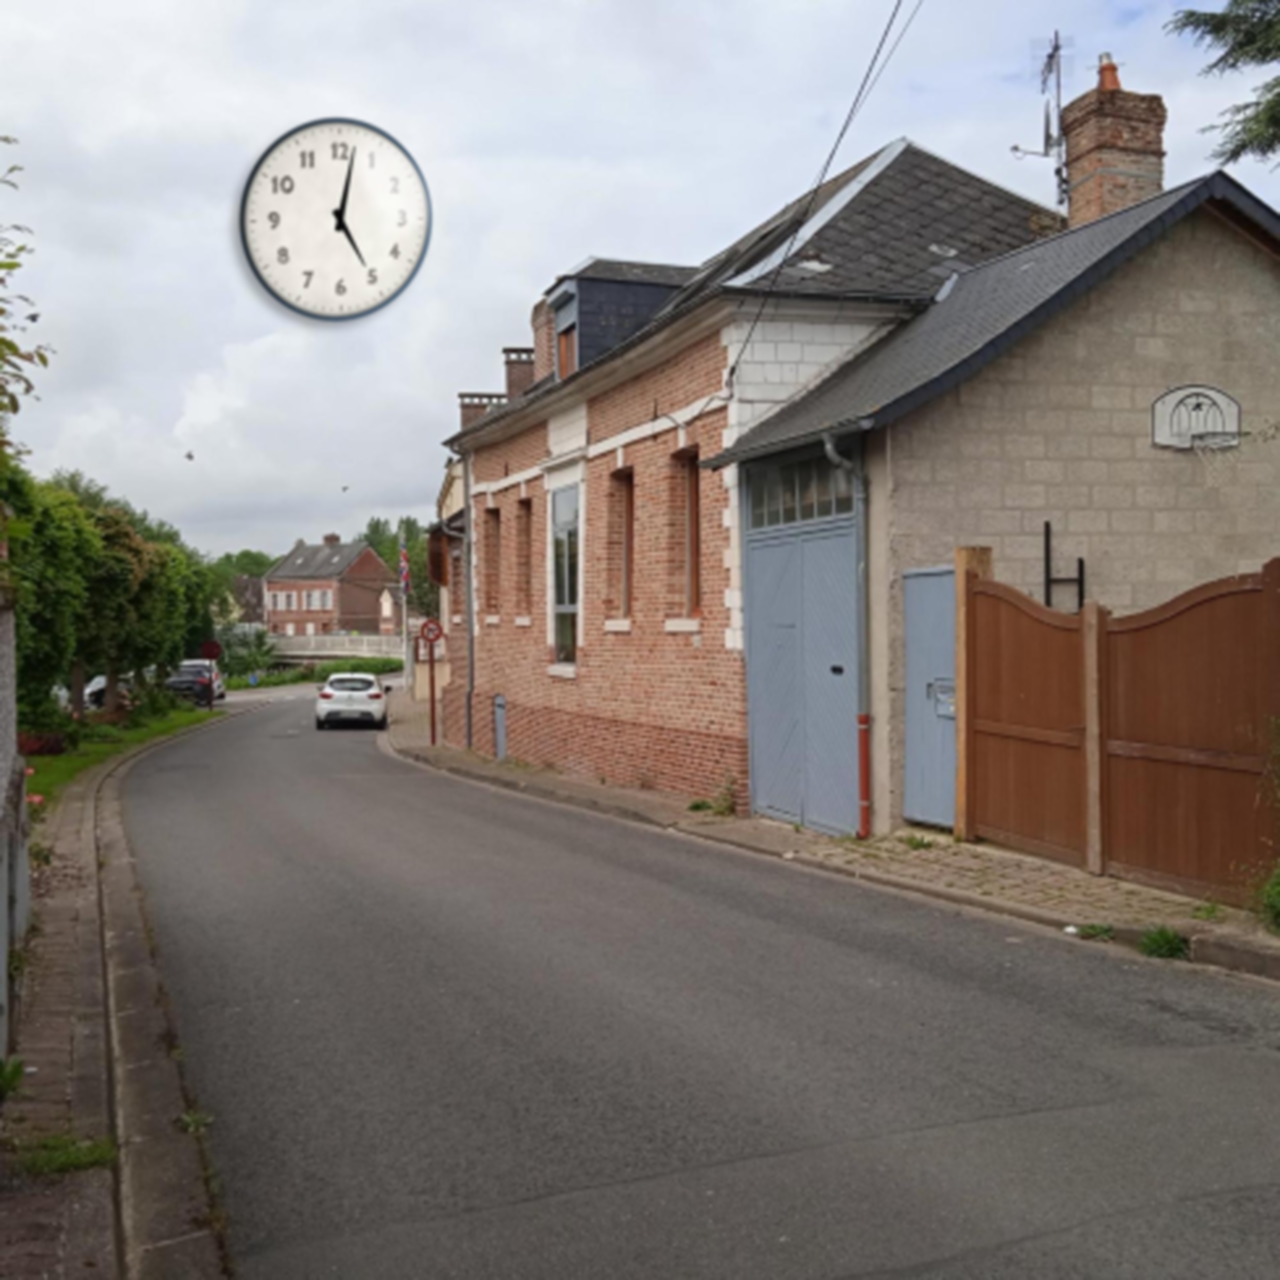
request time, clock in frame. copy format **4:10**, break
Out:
**5:02**
